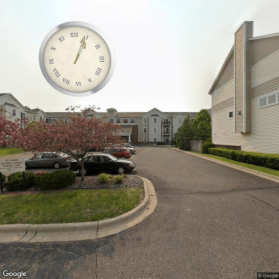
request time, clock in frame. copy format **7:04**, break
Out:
**1:04**
